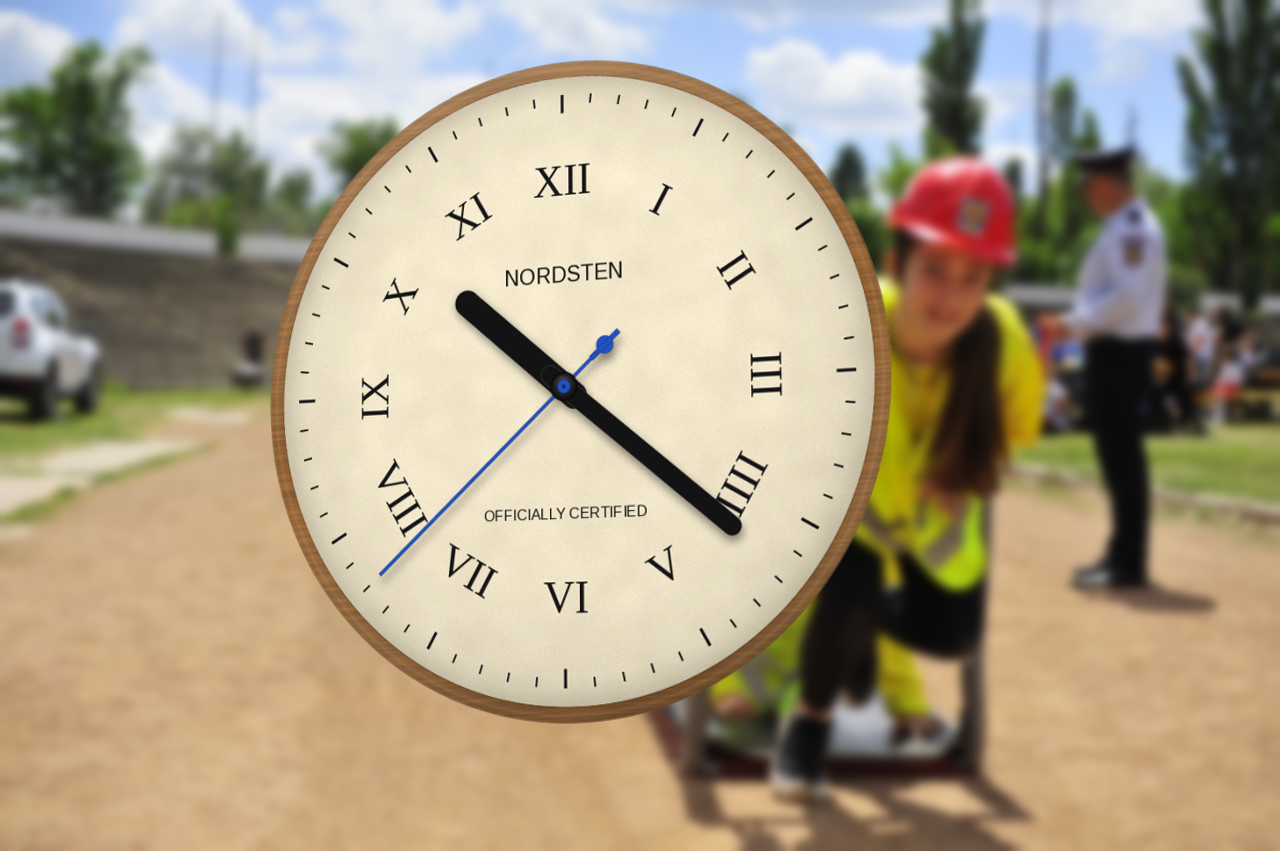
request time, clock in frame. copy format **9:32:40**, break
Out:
**10:21:38**
